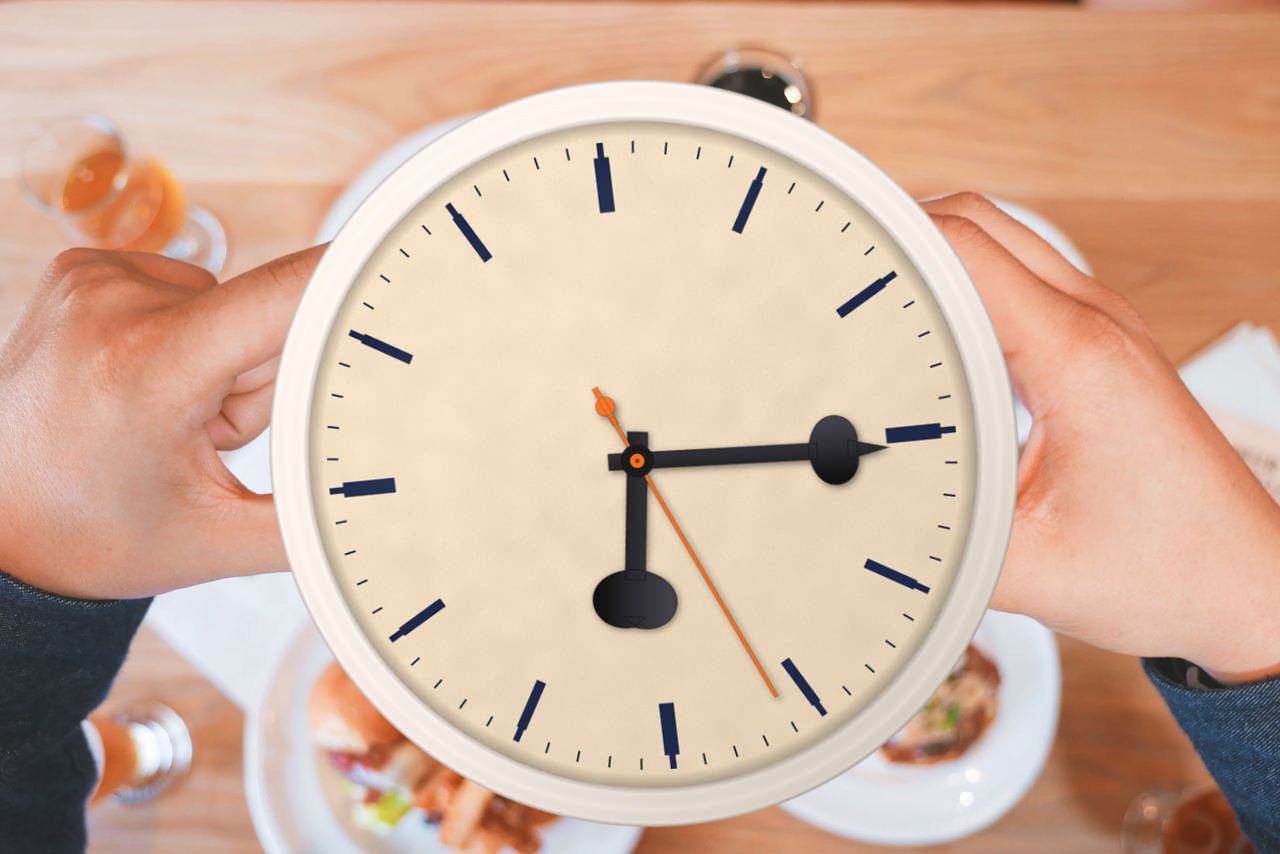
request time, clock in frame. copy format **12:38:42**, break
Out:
**6:15:26**
